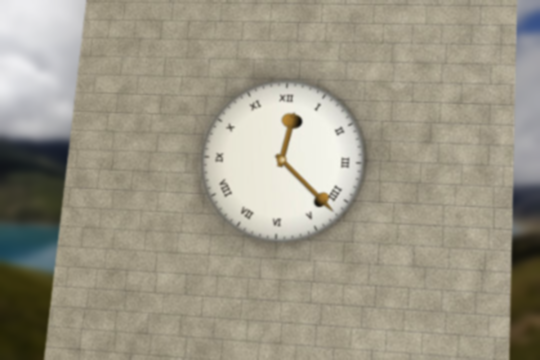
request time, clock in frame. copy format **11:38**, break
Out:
**12:22**
